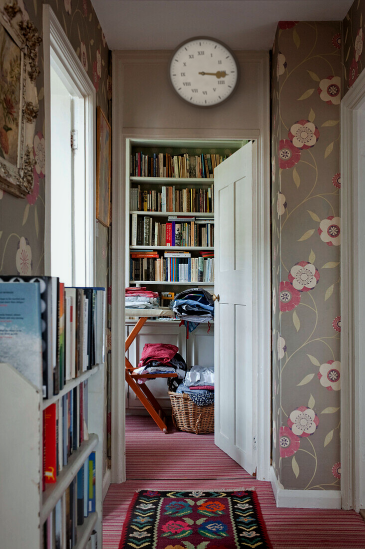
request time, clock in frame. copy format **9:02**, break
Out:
**3:16**
